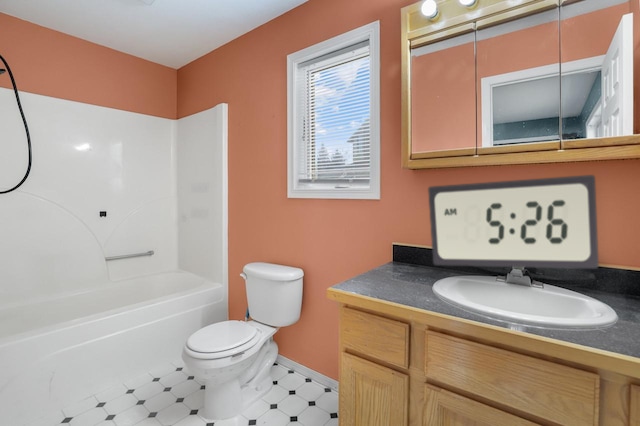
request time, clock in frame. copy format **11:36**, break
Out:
**5:26**
